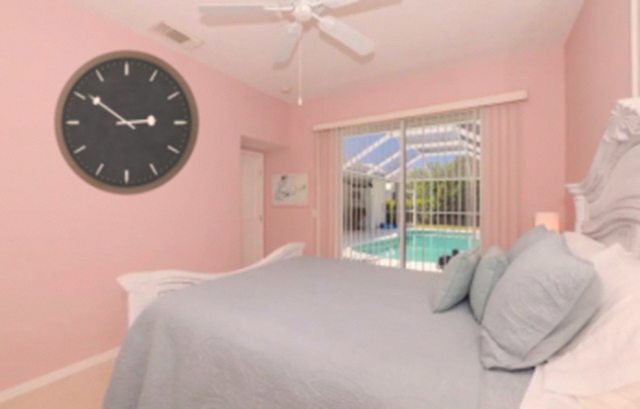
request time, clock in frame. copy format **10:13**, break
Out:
**2:51**
